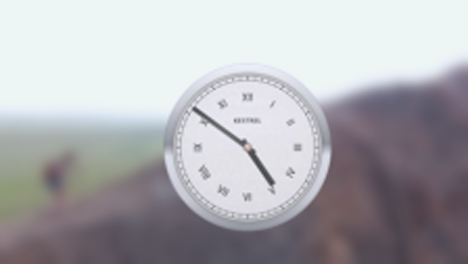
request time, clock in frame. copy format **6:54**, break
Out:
**4:51**
